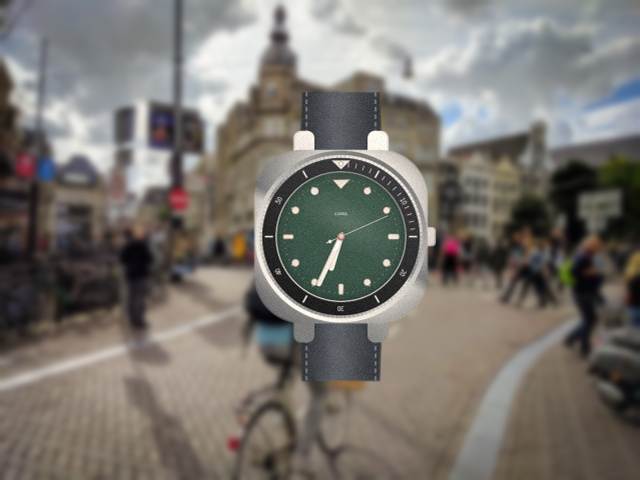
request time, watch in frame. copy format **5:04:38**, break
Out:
**6:34:11**
